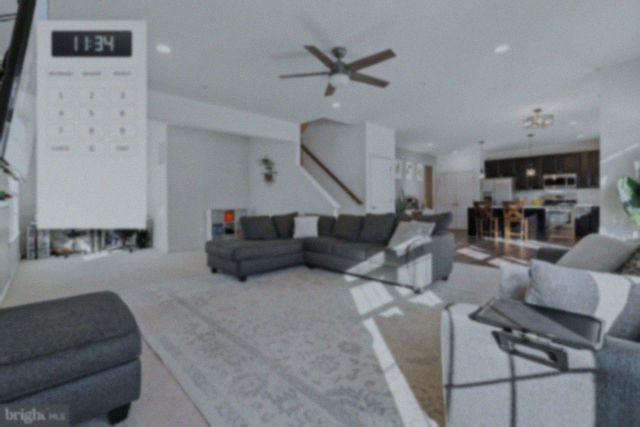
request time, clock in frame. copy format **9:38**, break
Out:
**11:34**
